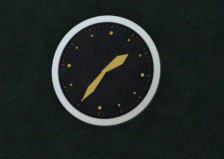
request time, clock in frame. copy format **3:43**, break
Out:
**1:35**
